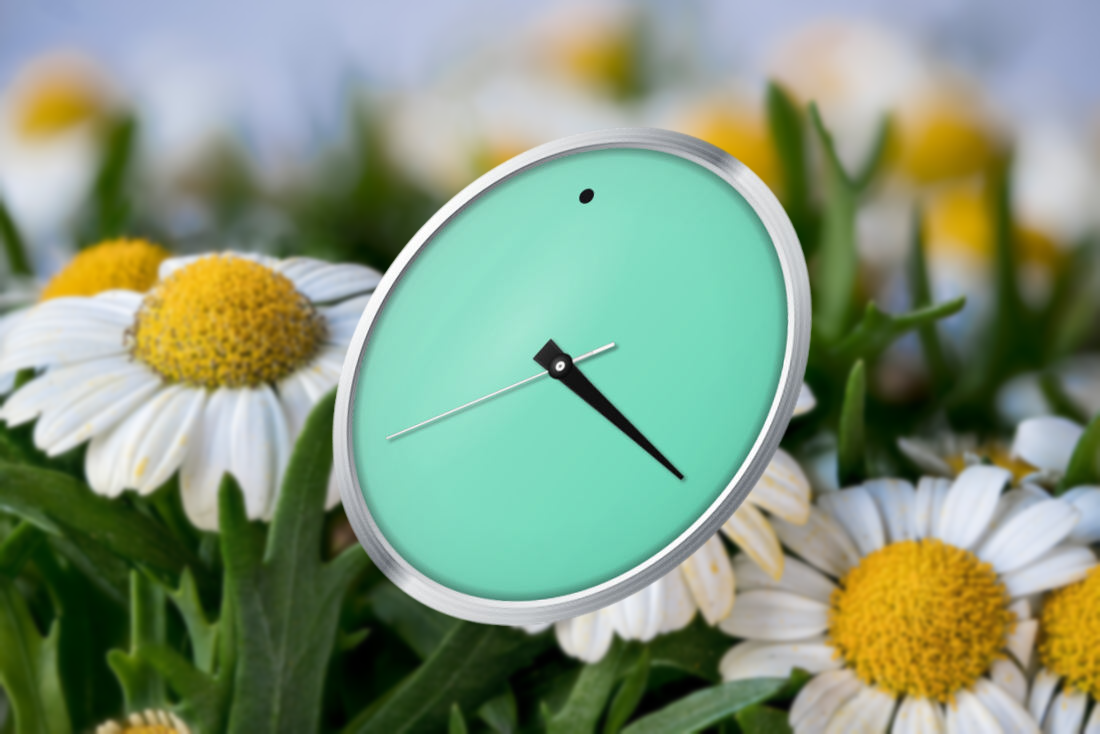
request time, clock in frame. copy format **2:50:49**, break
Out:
**4:21:42**
